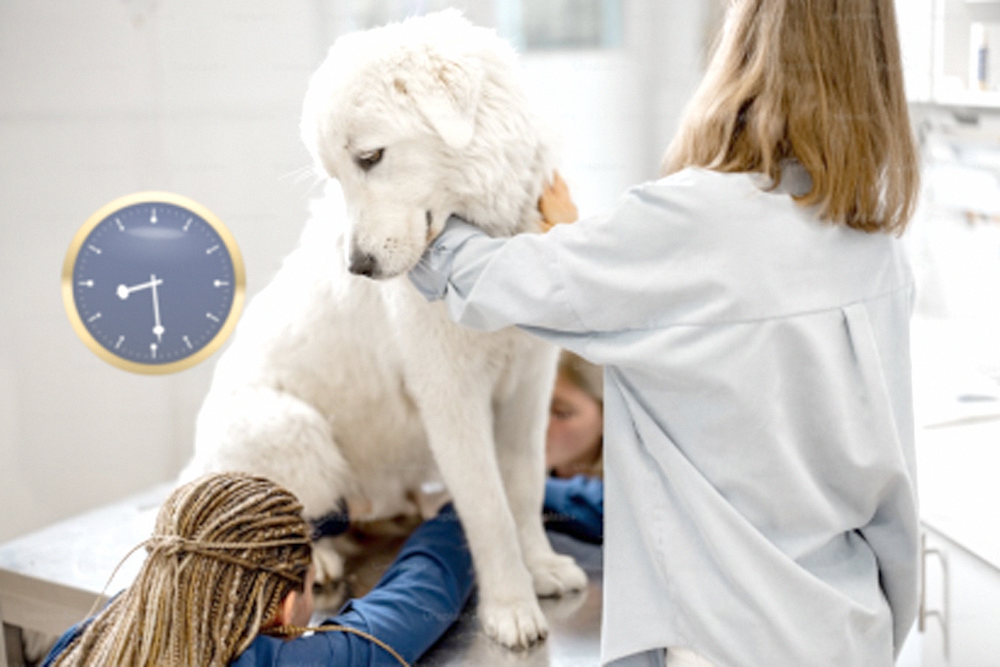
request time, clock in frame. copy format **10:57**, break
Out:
**8:29**
